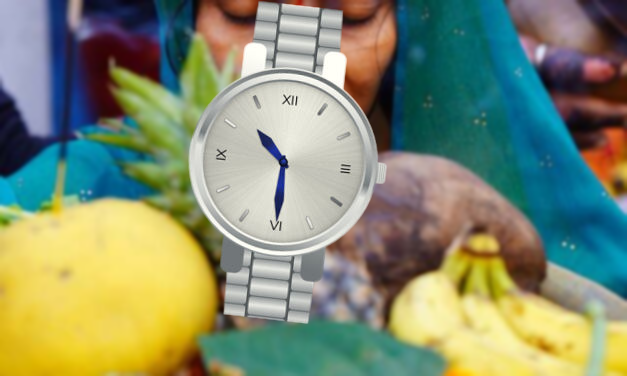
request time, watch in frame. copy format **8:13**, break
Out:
**10:30**
